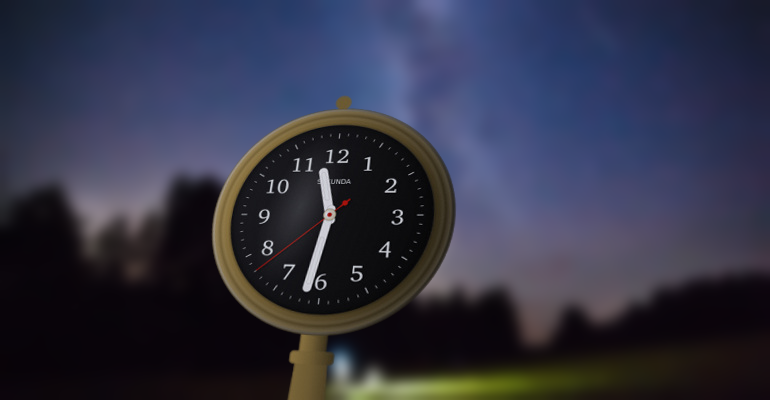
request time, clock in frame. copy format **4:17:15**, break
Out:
**11:31:38**
